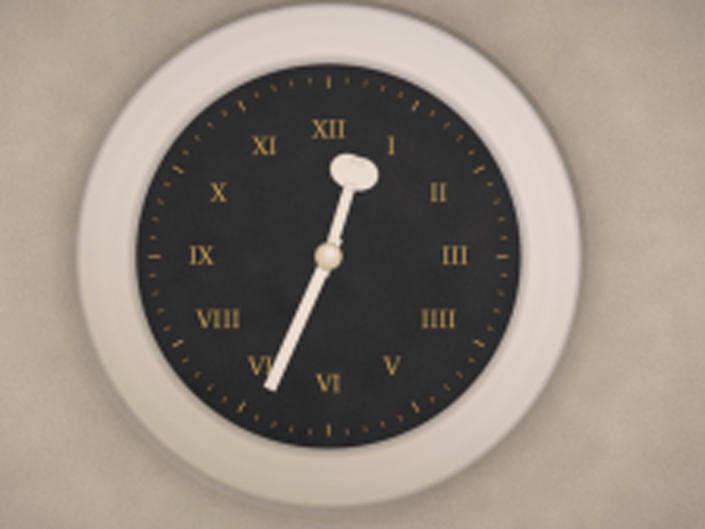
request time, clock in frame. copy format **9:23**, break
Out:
**12:34**
